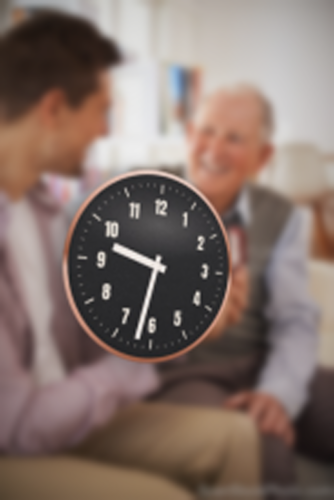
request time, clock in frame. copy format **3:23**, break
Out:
**9:32**
